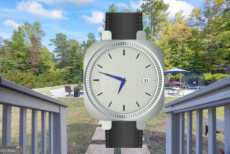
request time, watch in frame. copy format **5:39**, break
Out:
**6:48**
